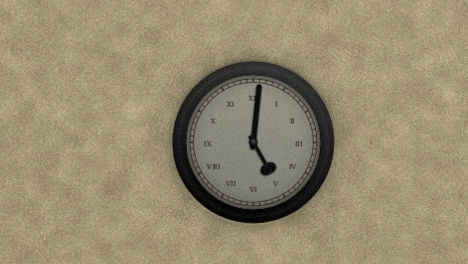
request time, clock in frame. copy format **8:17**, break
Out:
**5:01**
